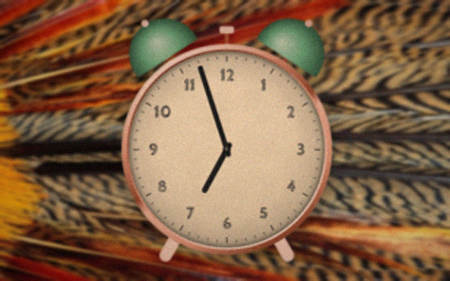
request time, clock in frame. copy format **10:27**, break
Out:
**6:57**
